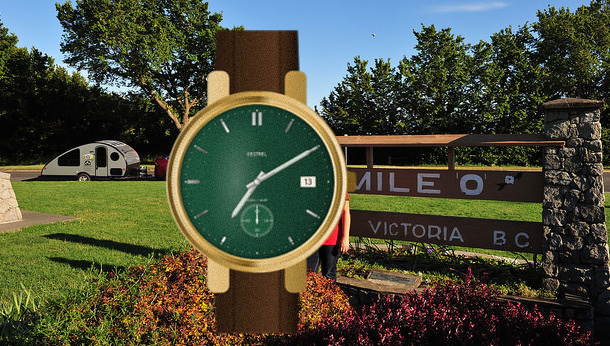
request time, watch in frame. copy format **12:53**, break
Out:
**7:10**
